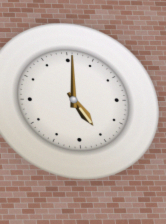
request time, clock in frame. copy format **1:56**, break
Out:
**5:01**
